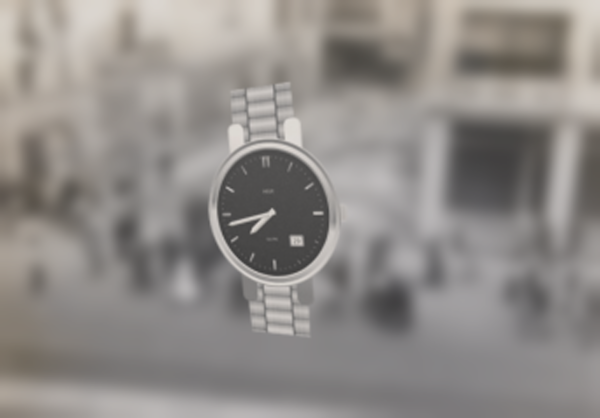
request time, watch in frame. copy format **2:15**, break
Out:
**7:43**
